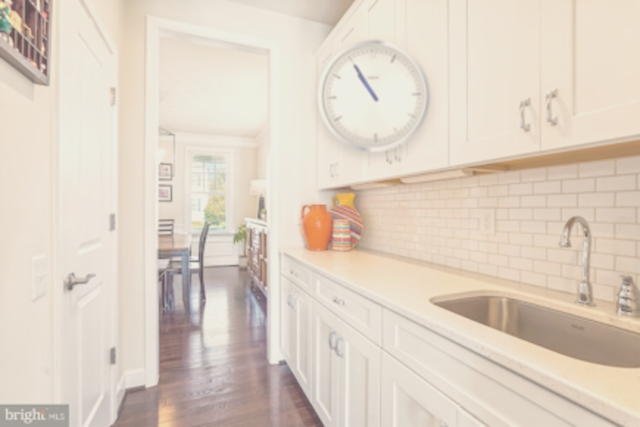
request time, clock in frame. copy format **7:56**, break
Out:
**10:55**
